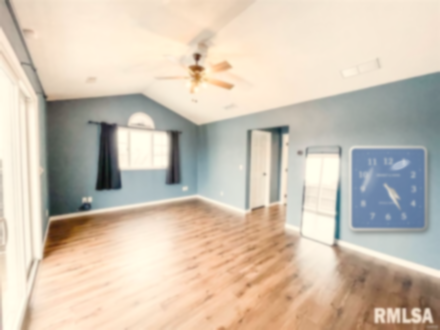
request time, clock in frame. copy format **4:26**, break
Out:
**4:25**
